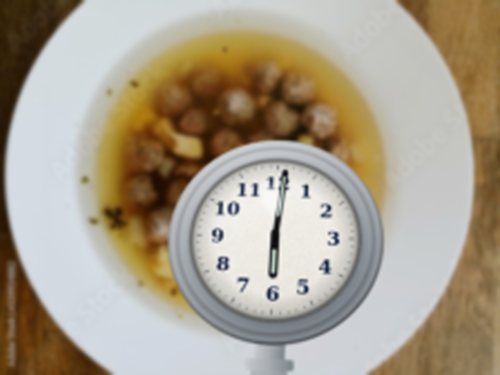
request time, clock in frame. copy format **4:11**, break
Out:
**6:01**
